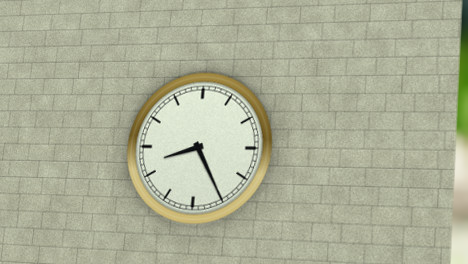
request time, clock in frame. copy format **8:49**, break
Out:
**8:25**
